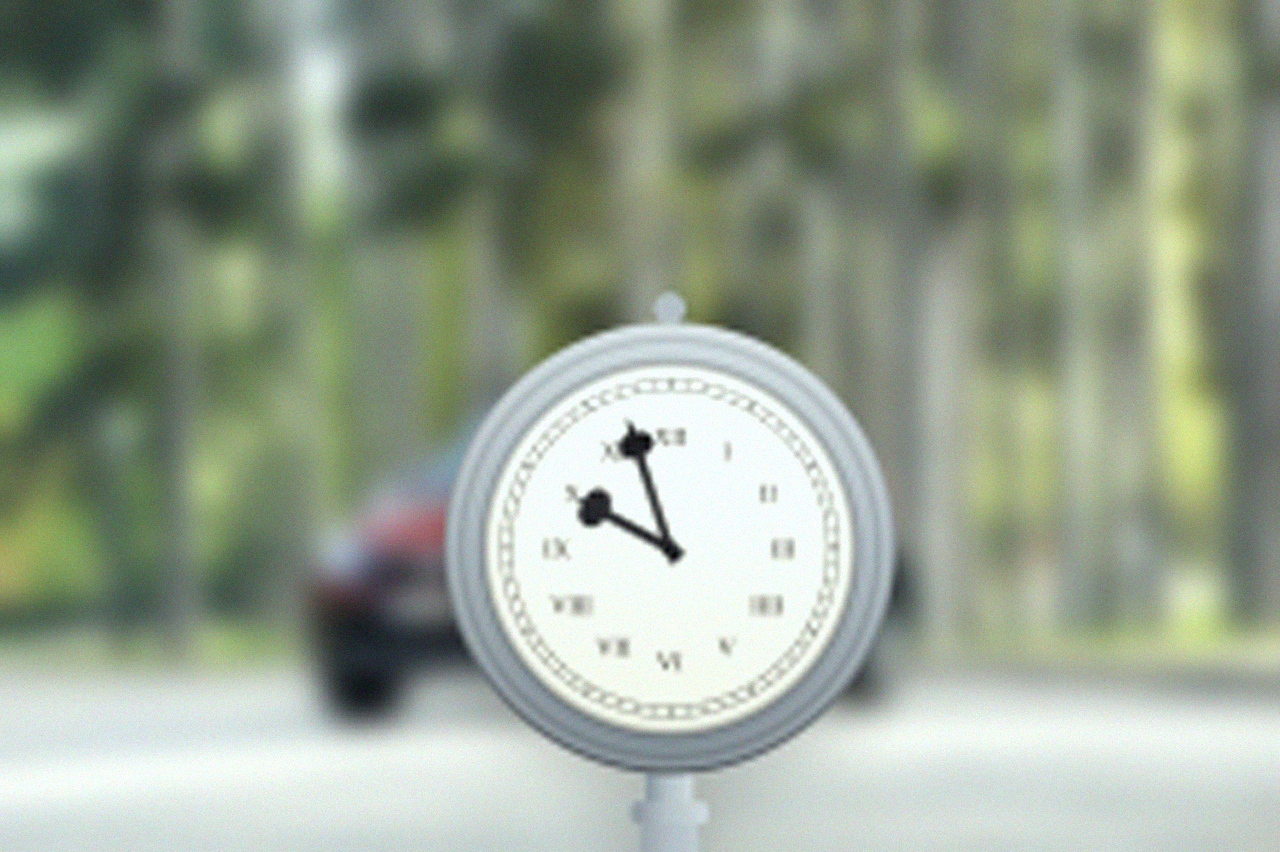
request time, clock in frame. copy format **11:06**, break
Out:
**9:57**
